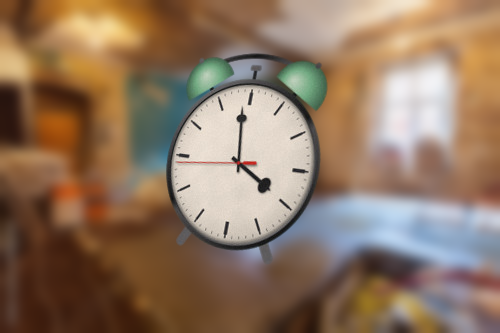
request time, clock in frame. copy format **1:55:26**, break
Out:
**3:58:44**
